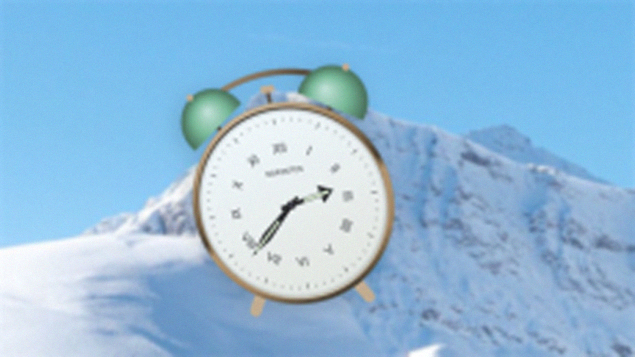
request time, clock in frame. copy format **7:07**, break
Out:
**2:38**
